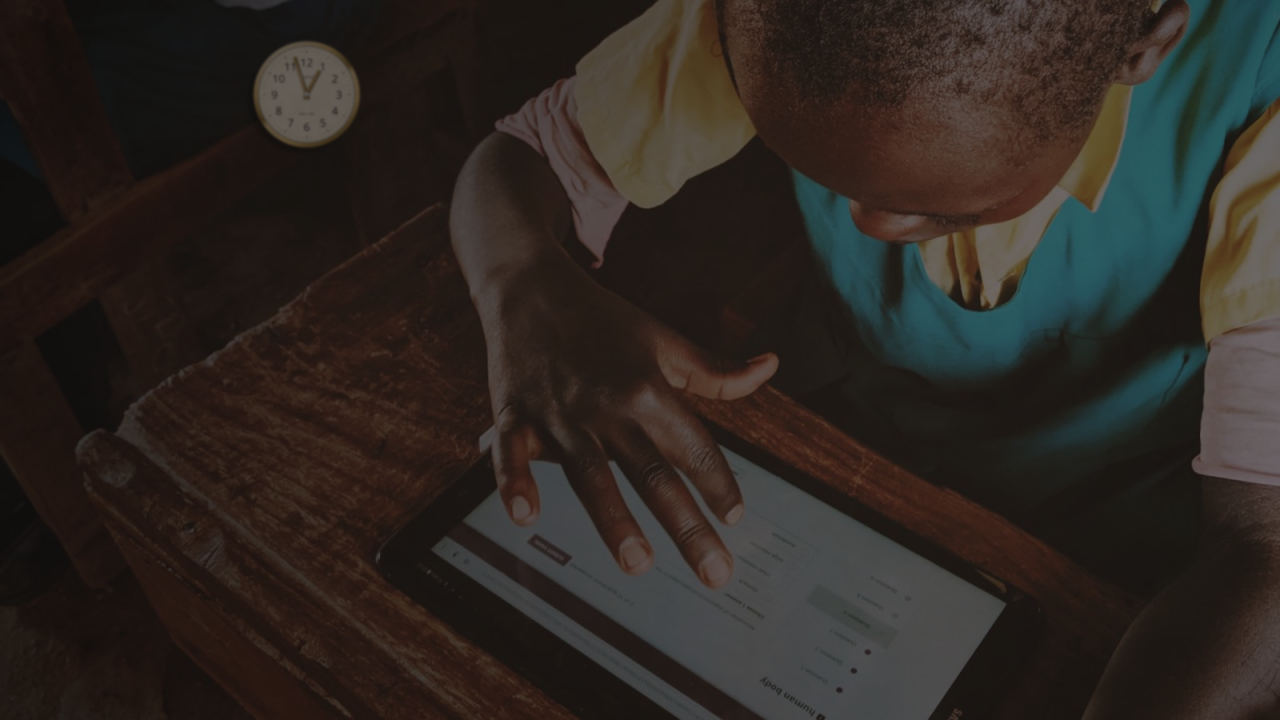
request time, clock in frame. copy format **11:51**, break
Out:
**12:57**
